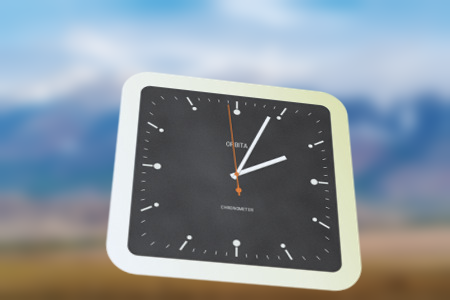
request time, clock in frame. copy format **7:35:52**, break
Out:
**2:03:59**
